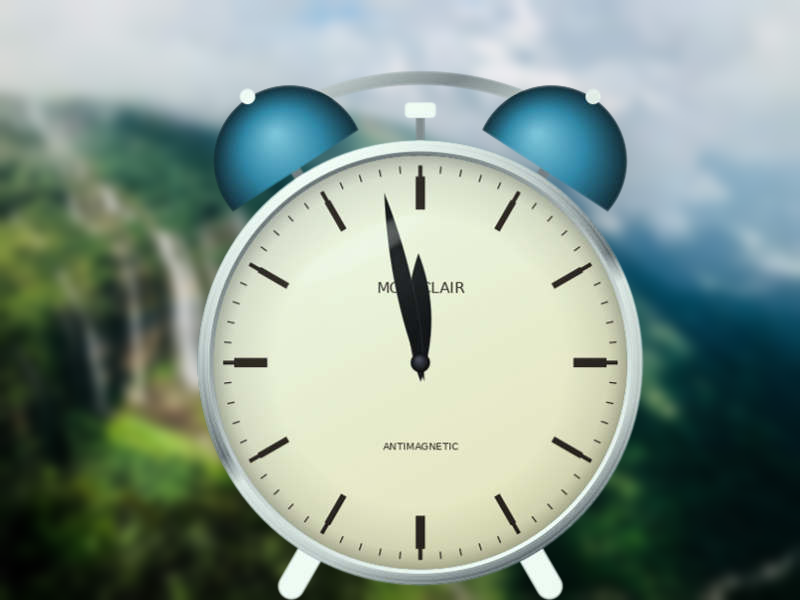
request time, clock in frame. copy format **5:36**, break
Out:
**11:58**
